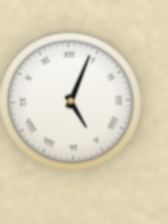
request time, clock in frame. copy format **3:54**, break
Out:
**5:04**
